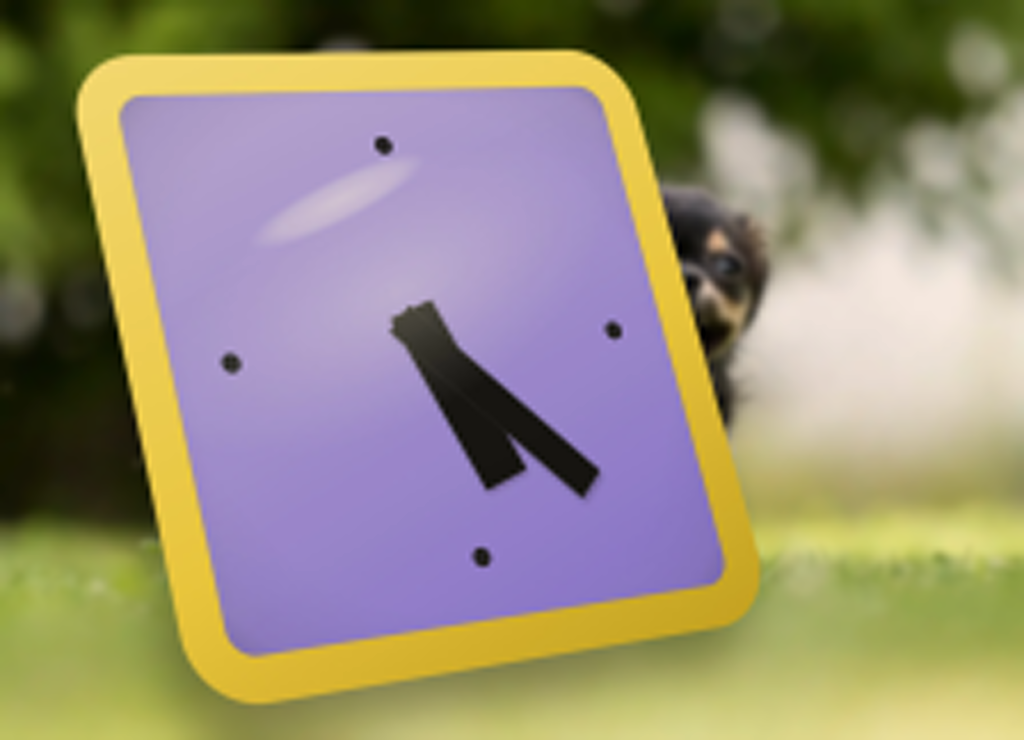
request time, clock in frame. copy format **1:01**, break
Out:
**5:23**
